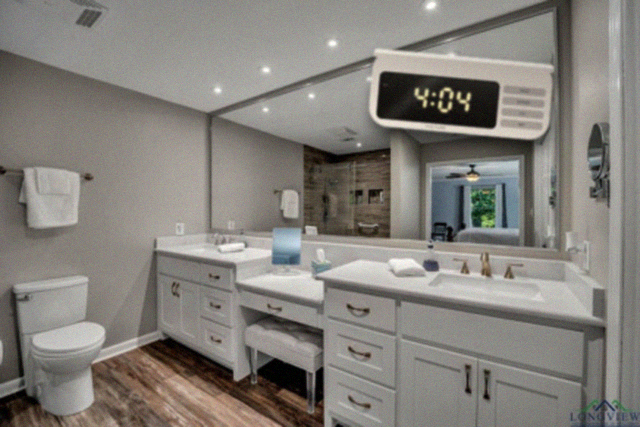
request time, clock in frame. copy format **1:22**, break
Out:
**4:04**
